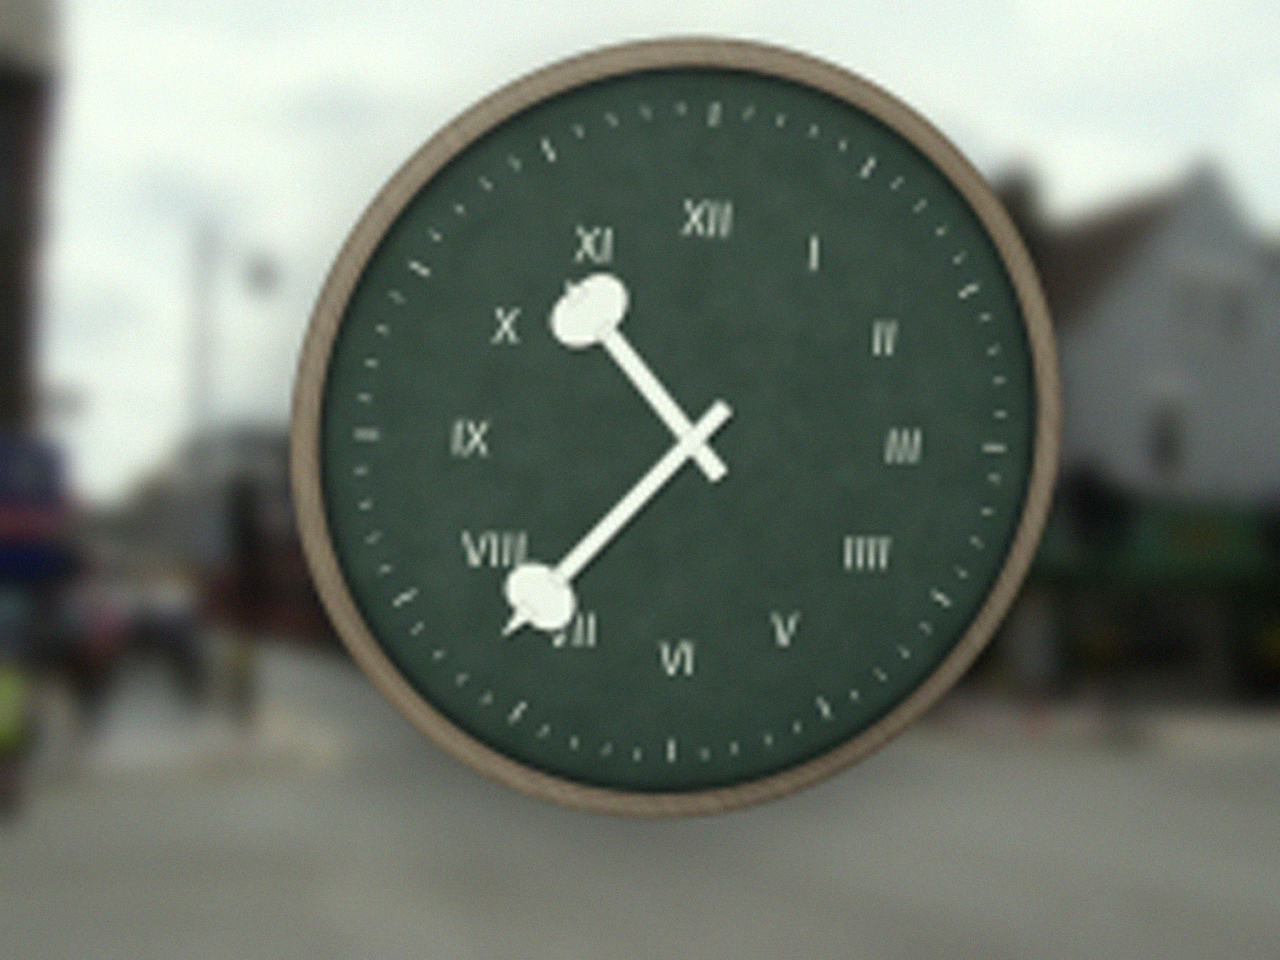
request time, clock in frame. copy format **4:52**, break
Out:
**10:37**
